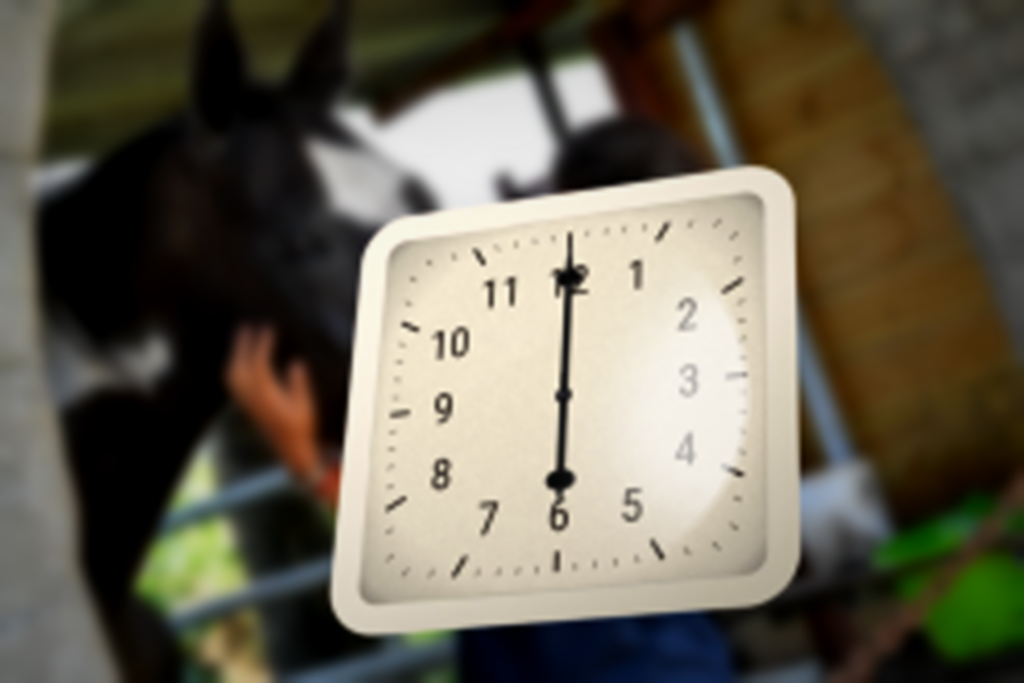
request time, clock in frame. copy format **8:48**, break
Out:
**6:00**
